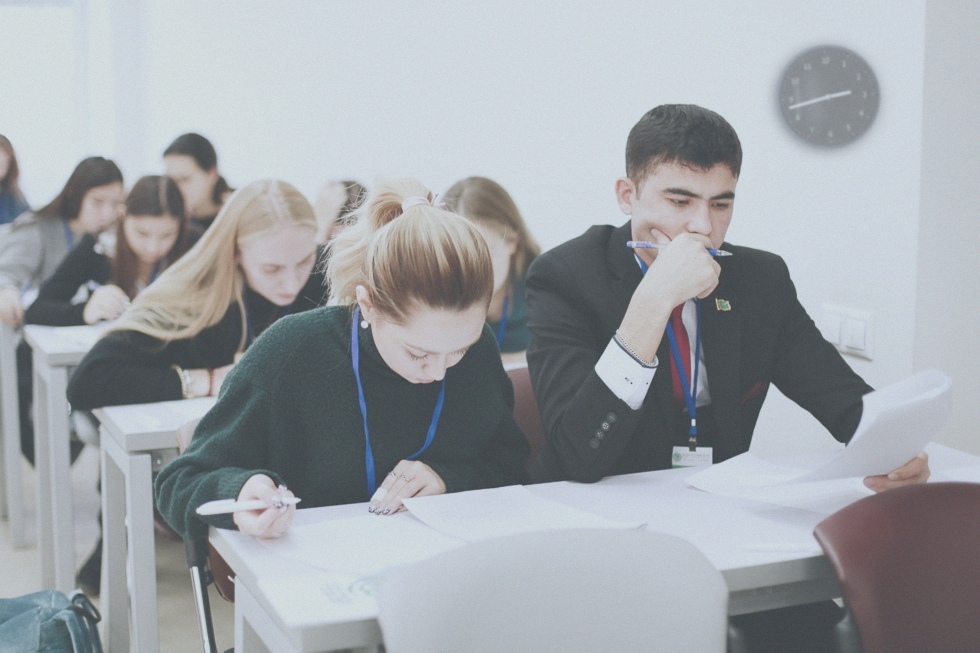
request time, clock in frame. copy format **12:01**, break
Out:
**2:43**
